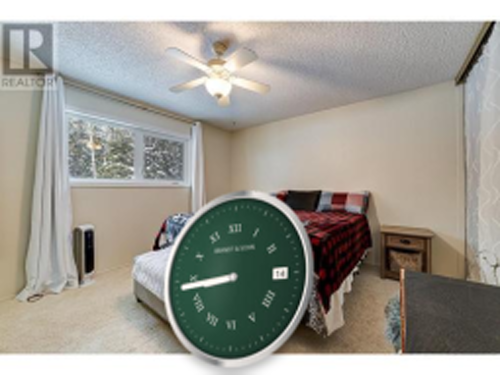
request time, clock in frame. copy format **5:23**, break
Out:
**8:44**
